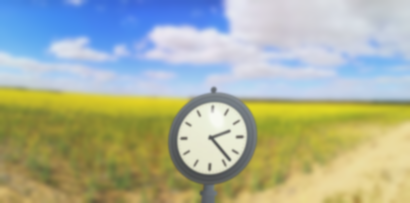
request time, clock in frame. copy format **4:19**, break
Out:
**2:23**
